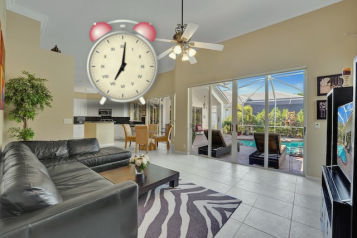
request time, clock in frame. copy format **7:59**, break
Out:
**7:01**
